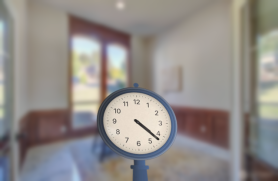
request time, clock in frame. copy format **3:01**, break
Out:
**4:22**
